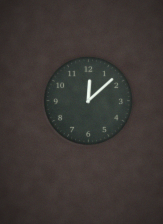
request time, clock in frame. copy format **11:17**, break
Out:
**12:08**
